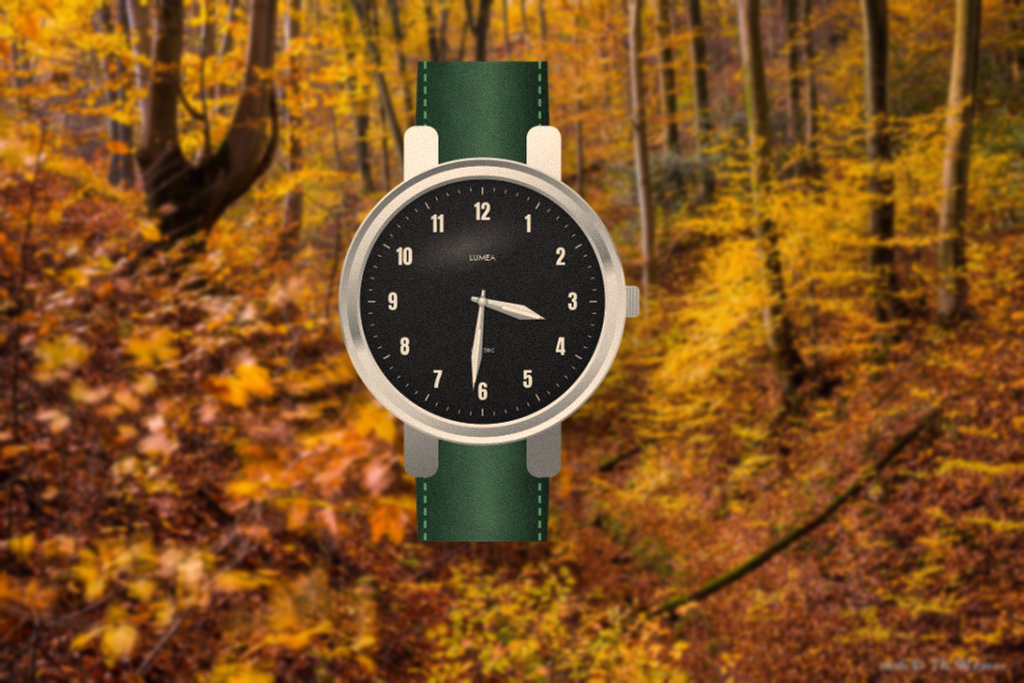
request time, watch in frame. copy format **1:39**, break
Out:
**3:31**
